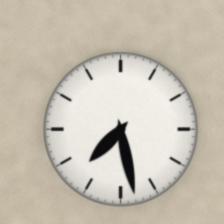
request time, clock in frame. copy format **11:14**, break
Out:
**7:28**
